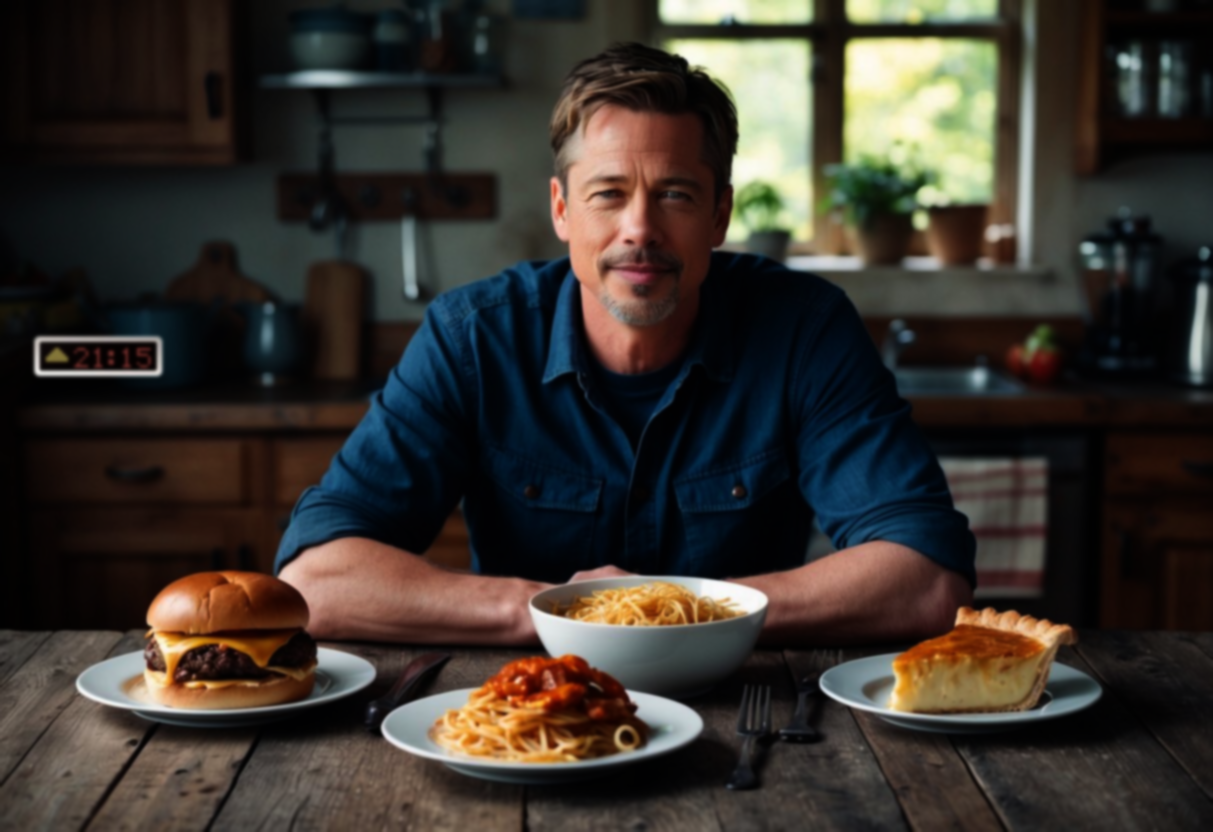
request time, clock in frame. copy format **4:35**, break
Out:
**21:15**
